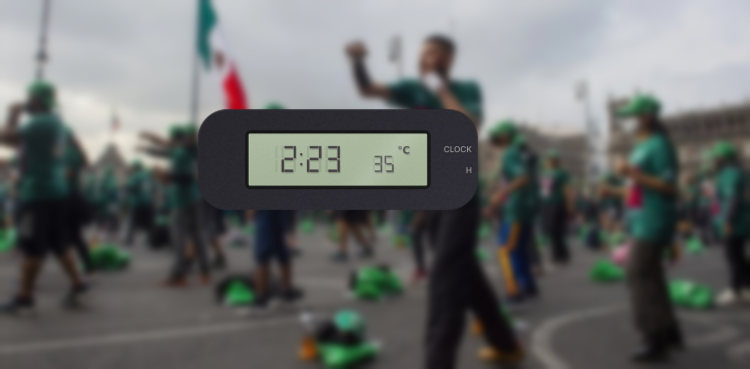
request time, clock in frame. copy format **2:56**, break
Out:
**2:23**
